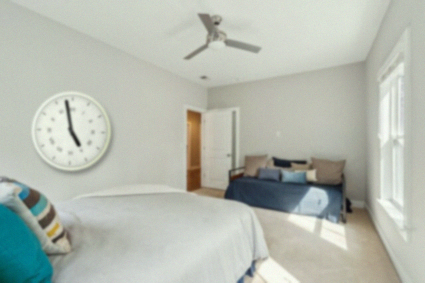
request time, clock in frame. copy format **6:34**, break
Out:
**4:58**
